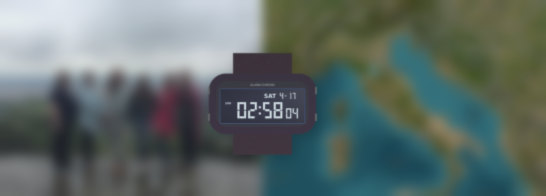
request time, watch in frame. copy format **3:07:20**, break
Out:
**2:58:04**
